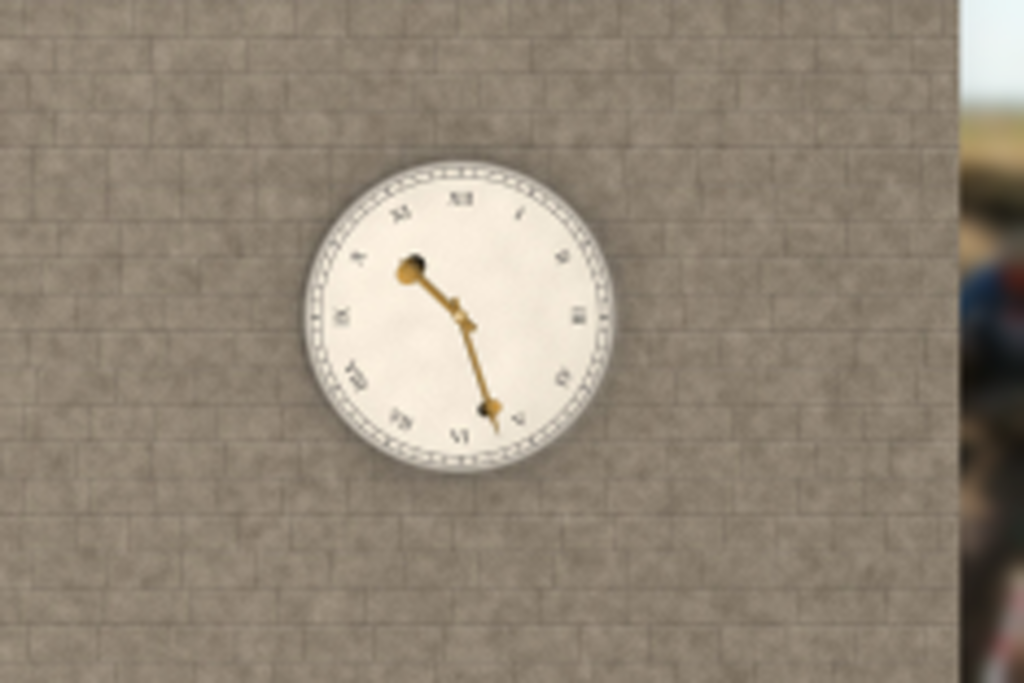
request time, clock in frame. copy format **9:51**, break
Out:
**10:27**
